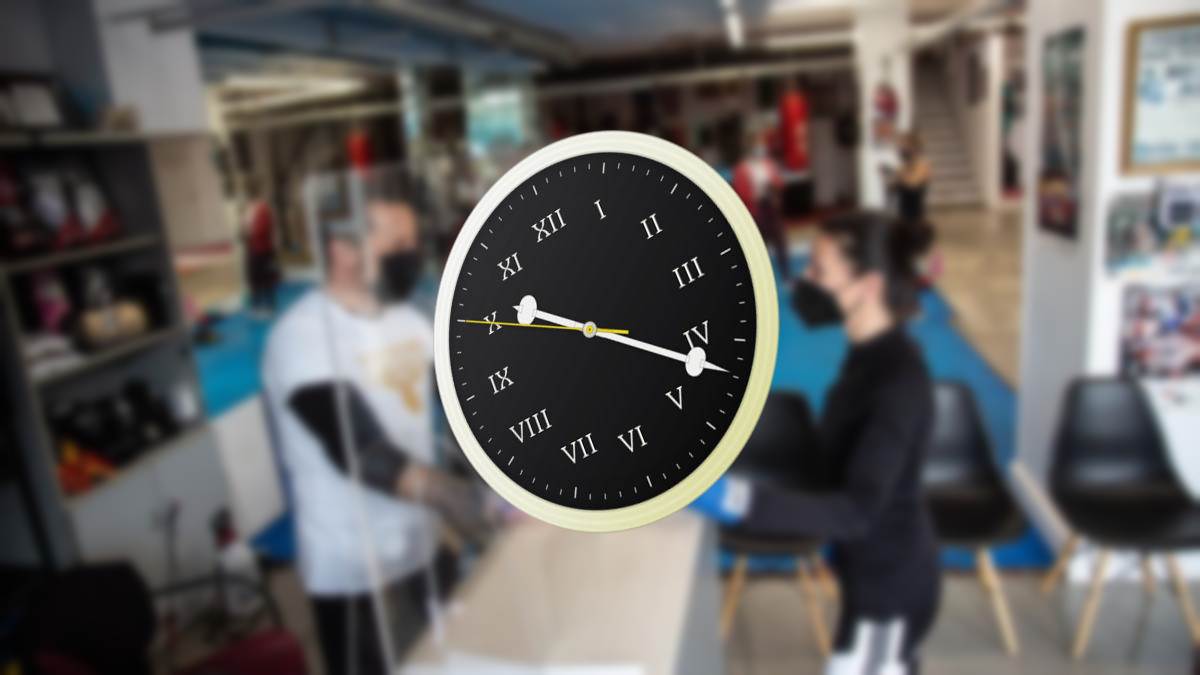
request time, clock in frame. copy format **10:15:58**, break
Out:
**10:21:50**
